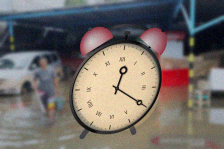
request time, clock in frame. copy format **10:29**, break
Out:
**12:20**
